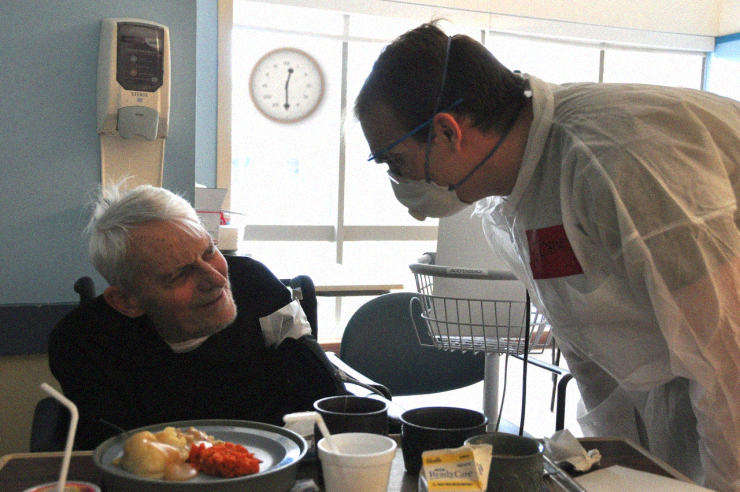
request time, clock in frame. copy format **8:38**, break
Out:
**12:30**
